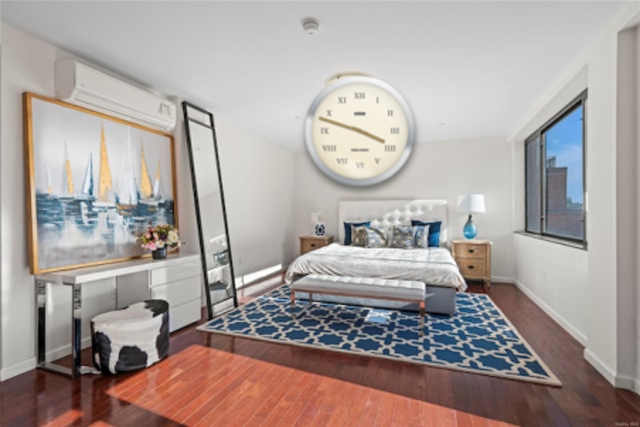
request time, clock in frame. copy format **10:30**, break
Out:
**3:48**
